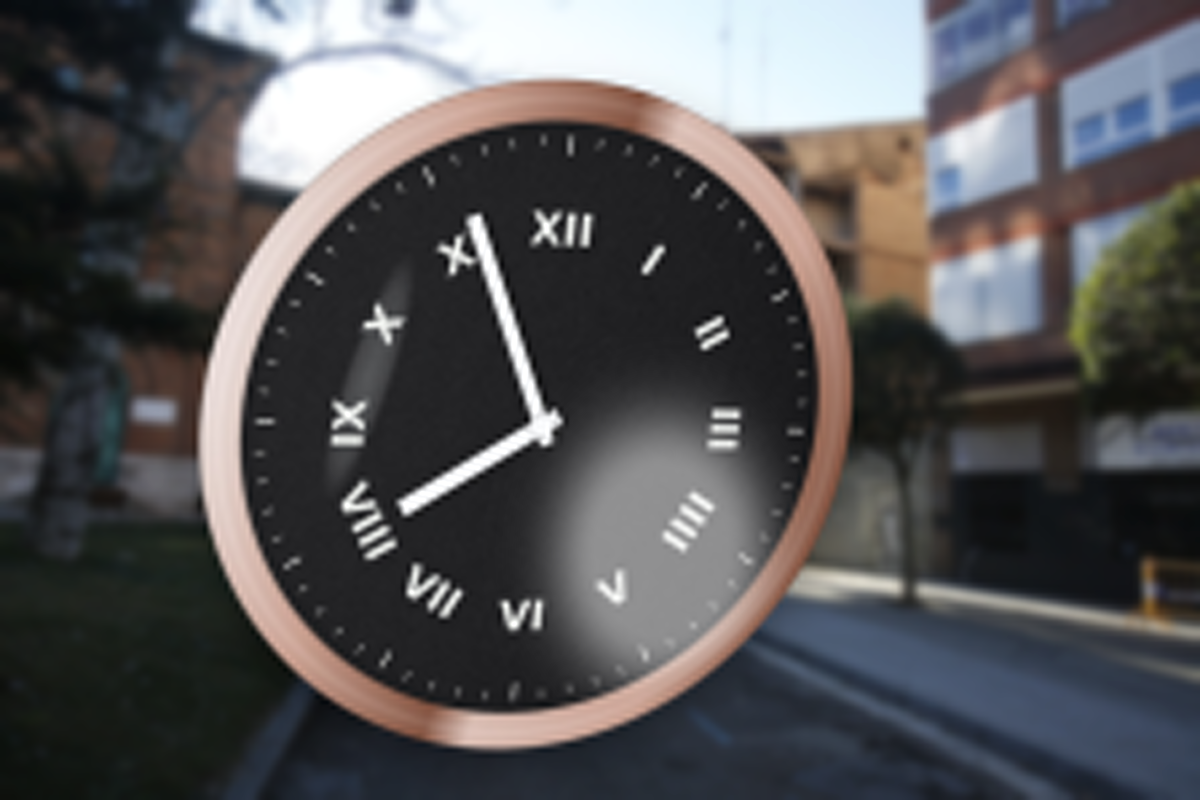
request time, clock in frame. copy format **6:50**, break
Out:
**7:56**
